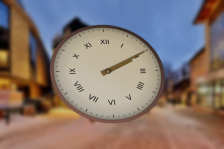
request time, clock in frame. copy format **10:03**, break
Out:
**2:10**
